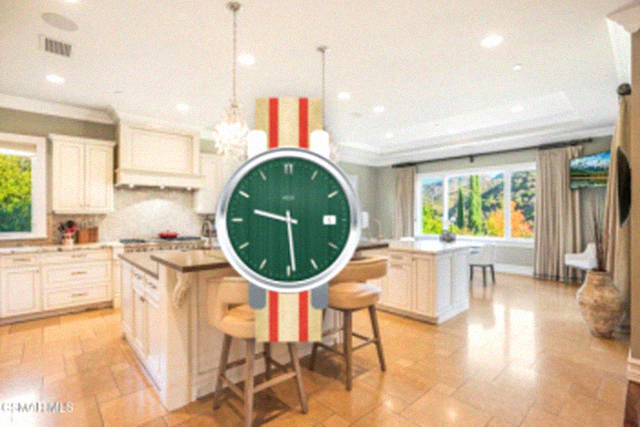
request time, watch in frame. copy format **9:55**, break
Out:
**9:29**
